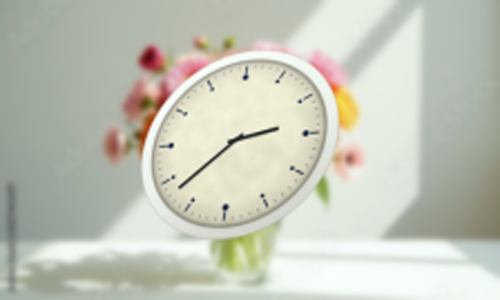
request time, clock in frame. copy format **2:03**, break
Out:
**2:38**
